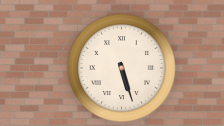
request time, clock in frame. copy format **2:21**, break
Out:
**5:27**
